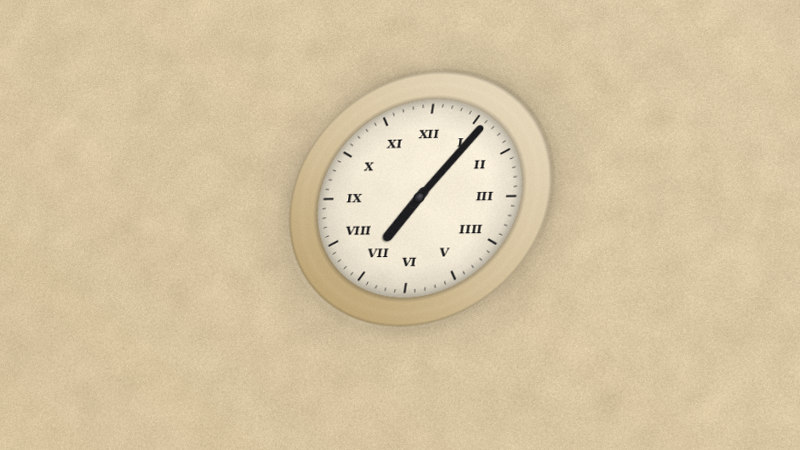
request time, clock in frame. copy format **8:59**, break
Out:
**7:06**
